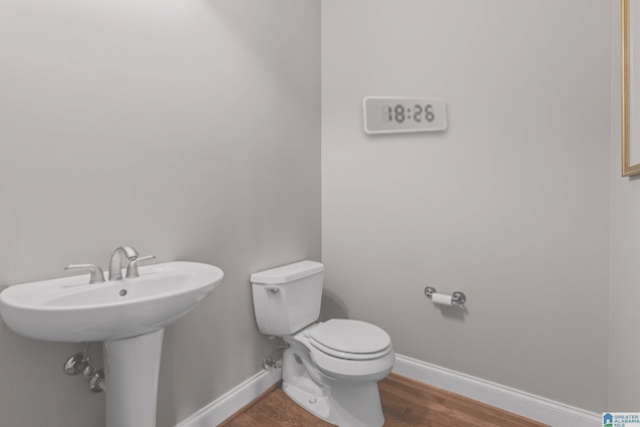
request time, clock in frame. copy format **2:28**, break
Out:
**18:26**
